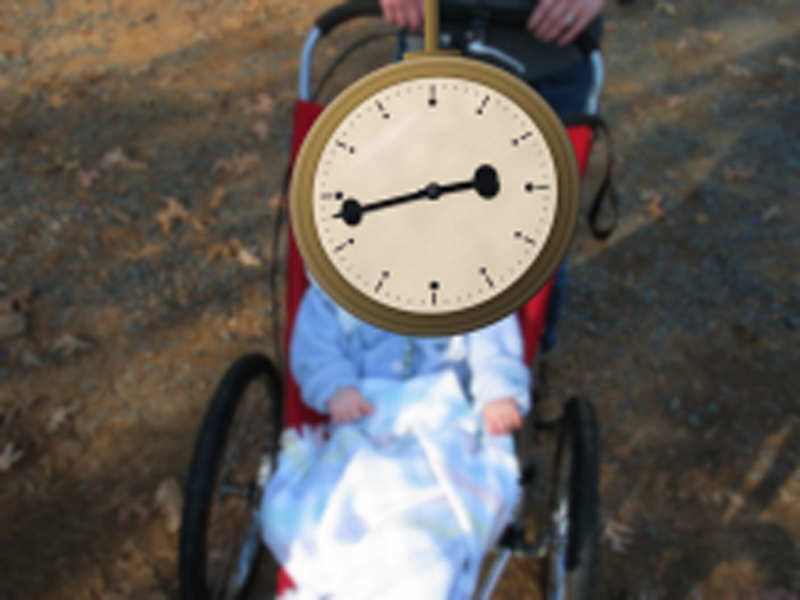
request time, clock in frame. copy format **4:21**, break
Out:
**2:43**
